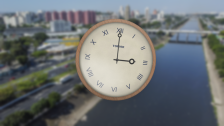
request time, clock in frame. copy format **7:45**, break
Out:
**3:00**
